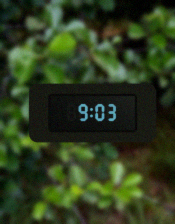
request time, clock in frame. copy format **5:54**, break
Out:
**9:03**
